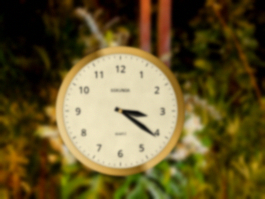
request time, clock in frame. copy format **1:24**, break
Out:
**3:21**
